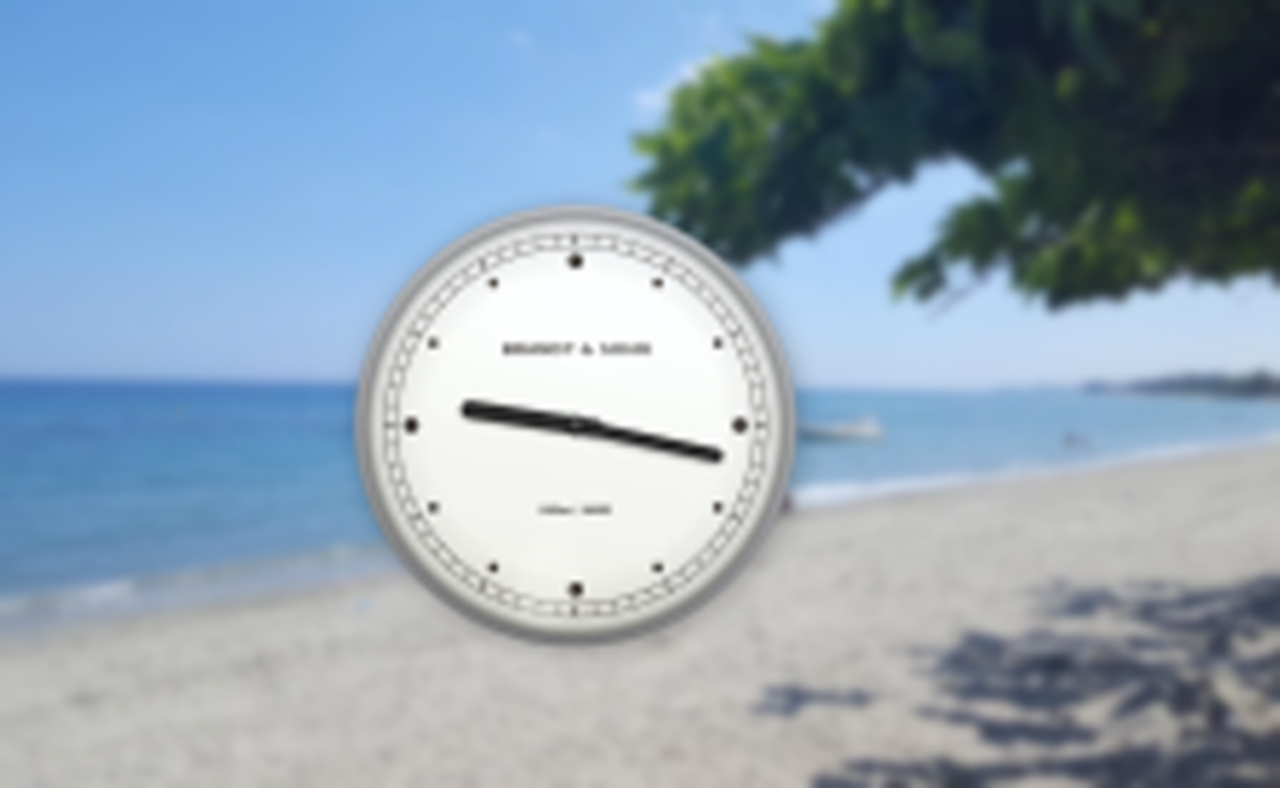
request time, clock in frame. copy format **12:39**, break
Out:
**9:17**
